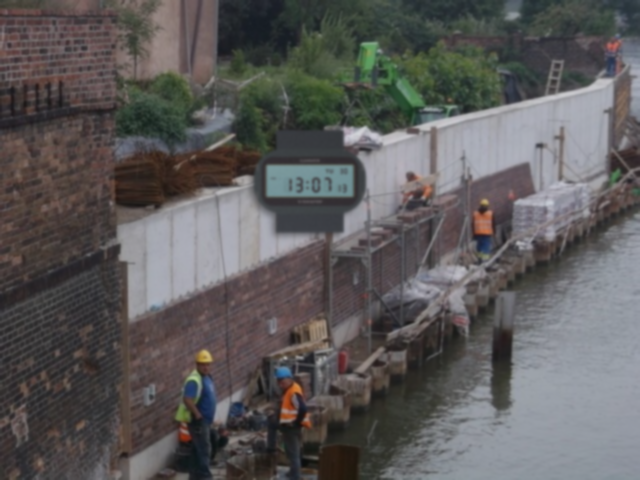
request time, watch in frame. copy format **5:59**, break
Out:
**13:07**
